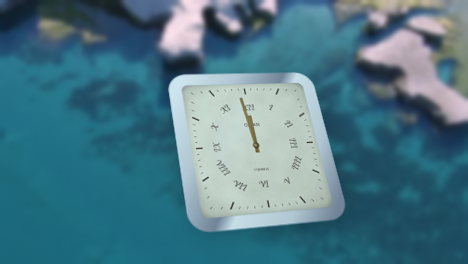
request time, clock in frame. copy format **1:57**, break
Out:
**11:59**
